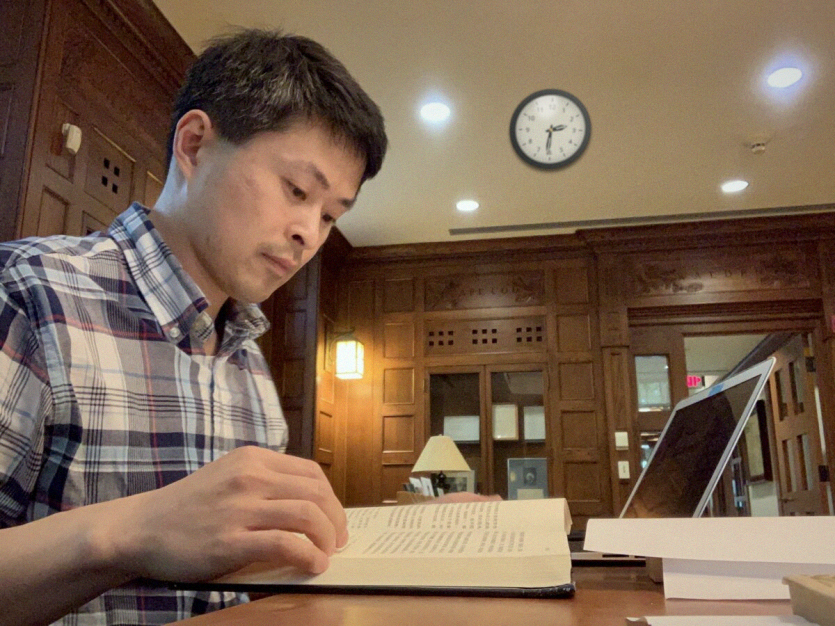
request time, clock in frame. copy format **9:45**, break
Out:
**2:31**
